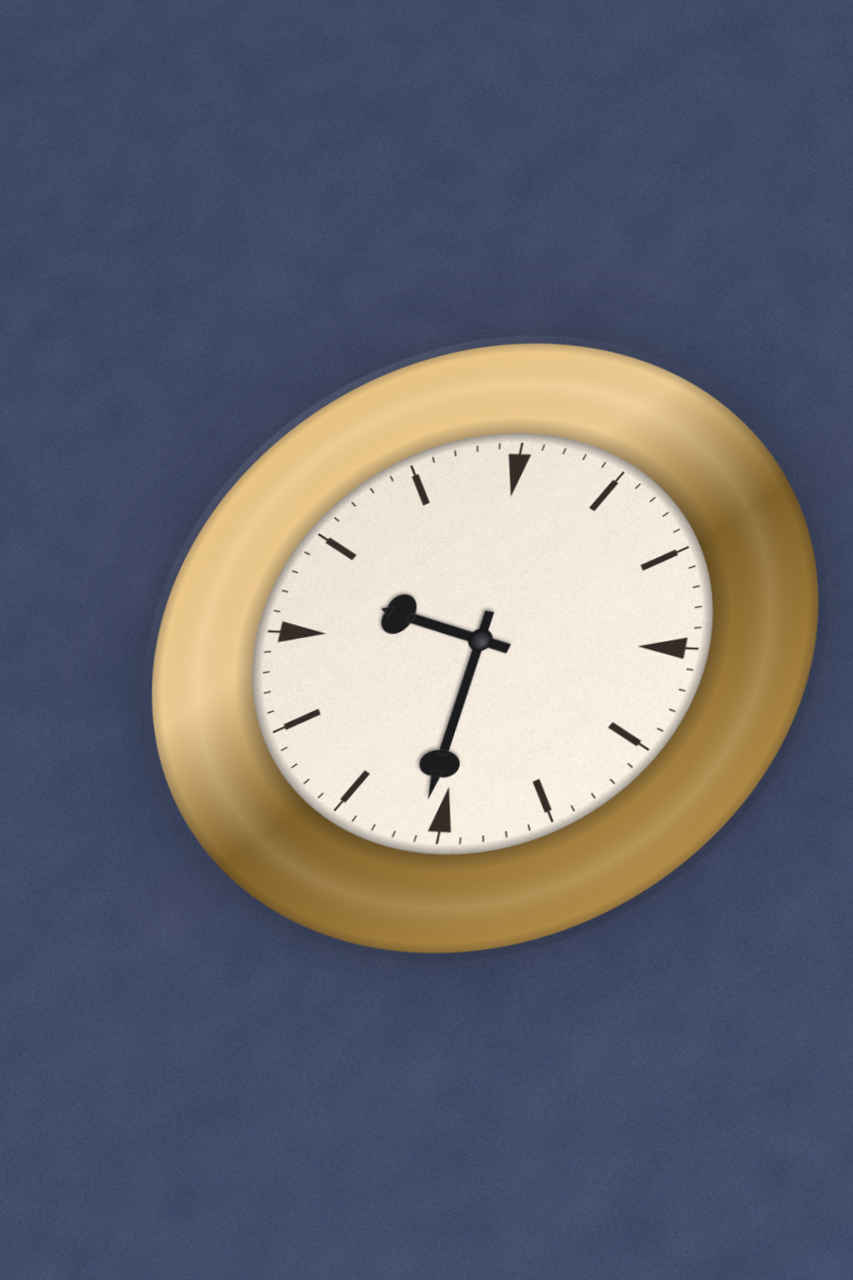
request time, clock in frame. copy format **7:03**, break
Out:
**9:31**
